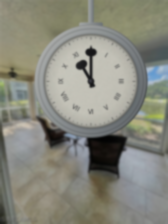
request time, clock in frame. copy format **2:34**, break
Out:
**11:00**
